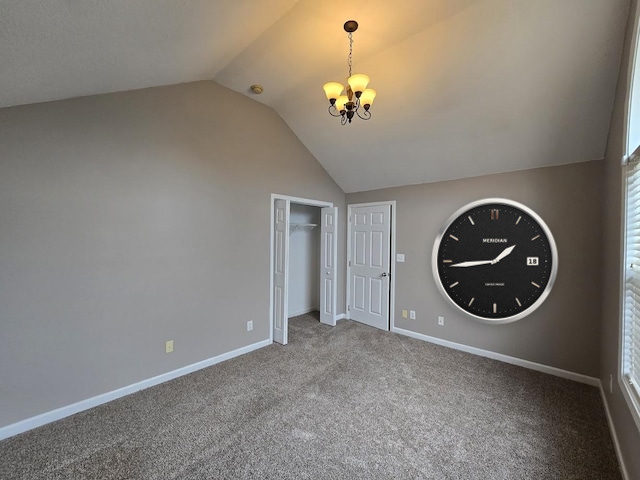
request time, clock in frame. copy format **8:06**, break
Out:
**1:44**
